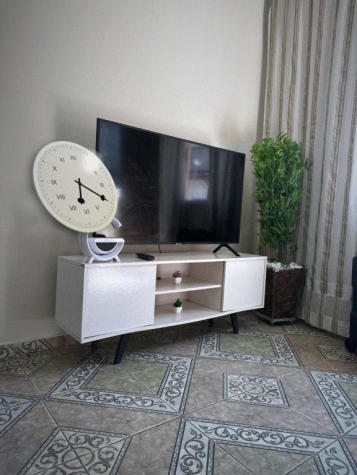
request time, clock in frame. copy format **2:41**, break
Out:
**6:20**
